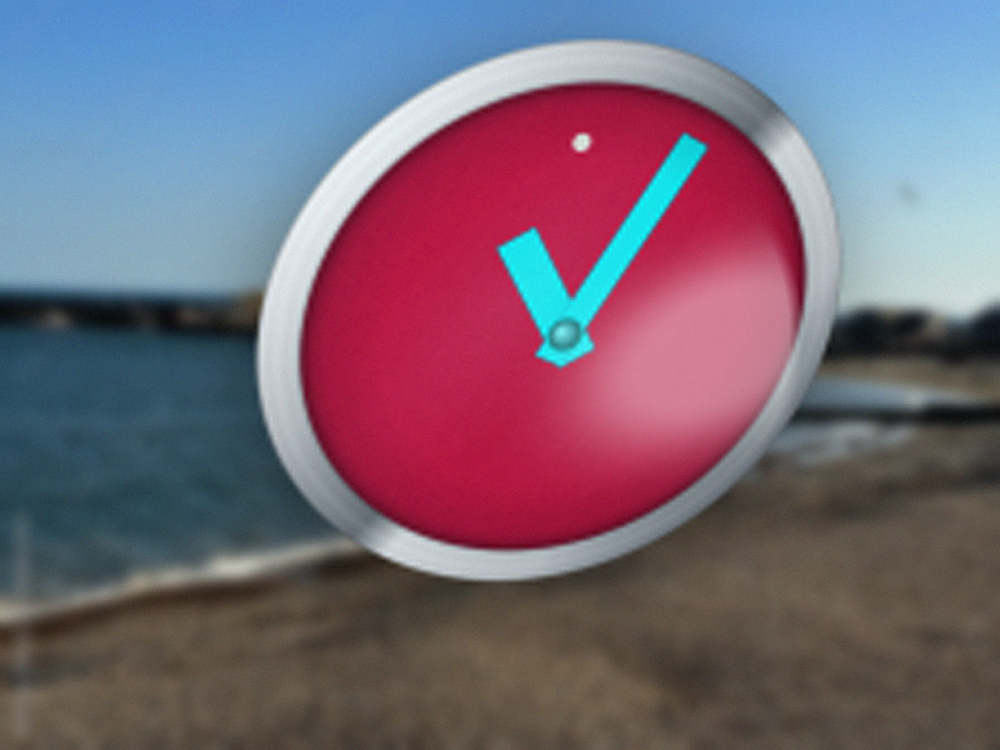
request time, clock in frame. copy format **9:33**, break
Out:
**11:05**
